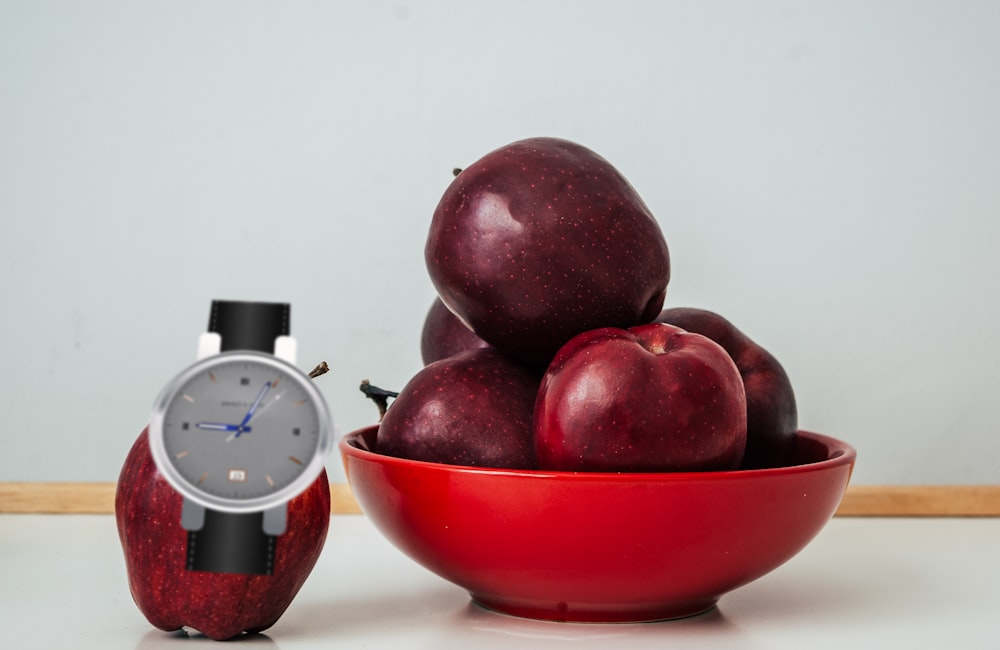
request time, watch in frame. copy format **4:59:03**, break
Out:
**9:04:07**
